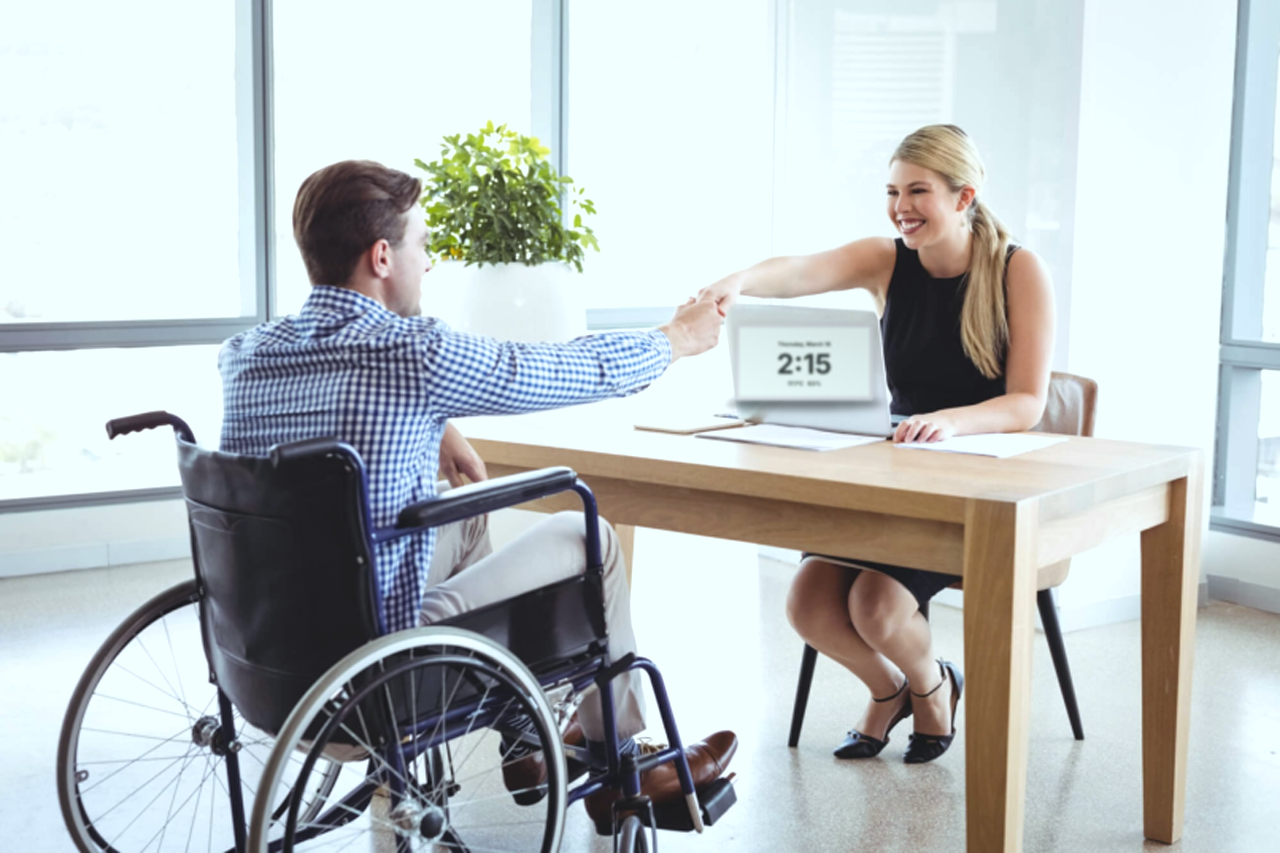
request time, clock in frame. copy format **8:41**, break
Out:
**2:15**
